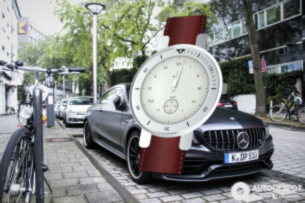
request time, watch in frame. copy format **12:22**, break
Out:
**12:02**
